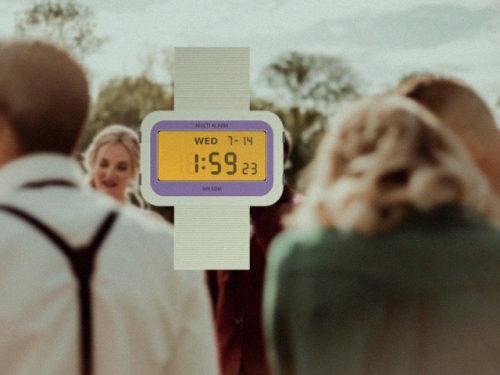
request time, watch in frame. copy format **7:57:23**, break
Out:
**1:59:23**
